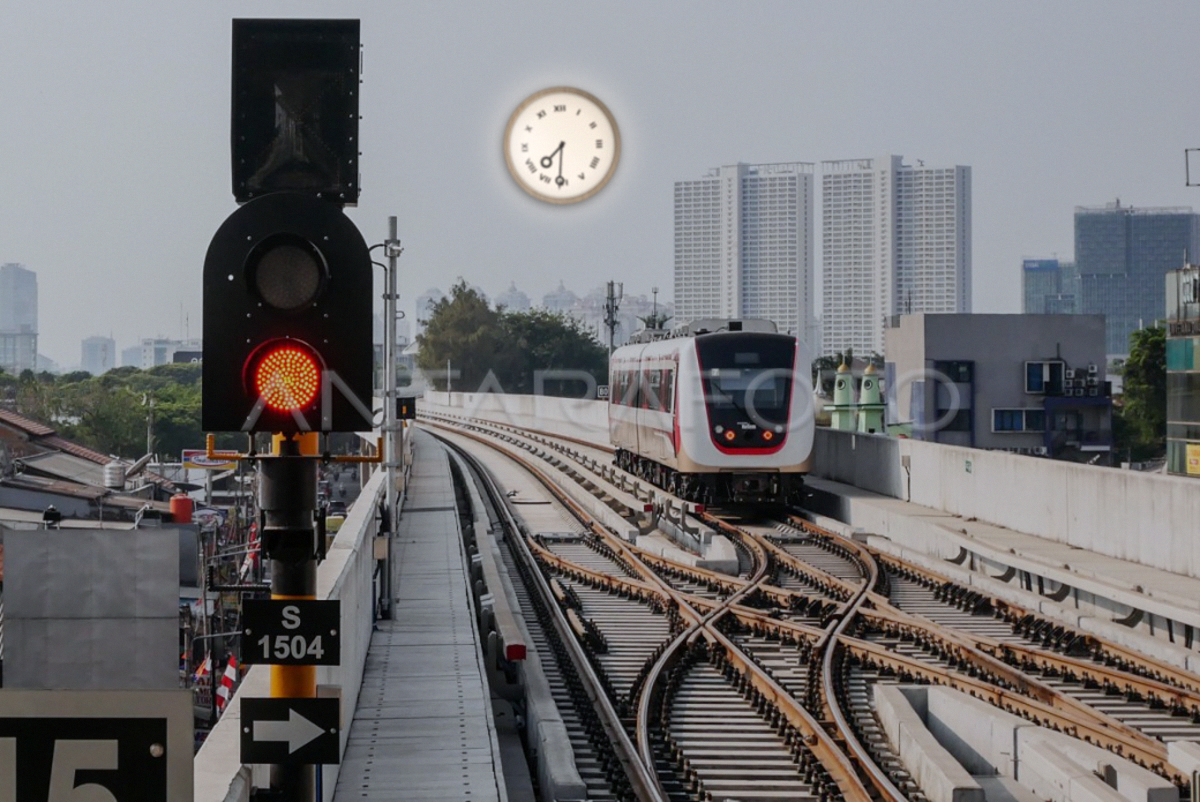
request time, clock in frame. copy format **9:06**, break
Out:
**7:31**
